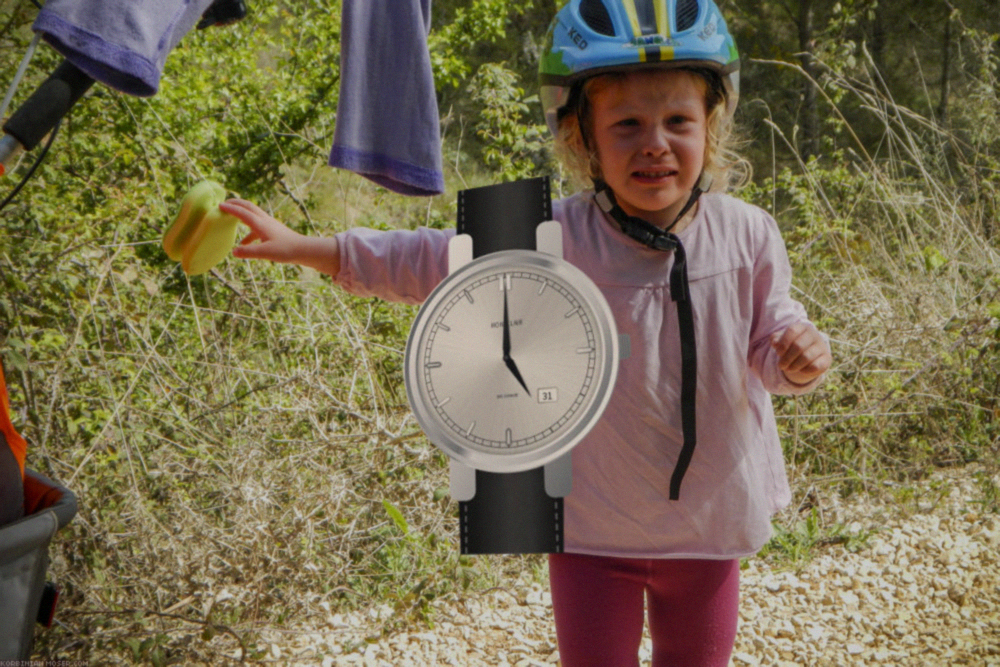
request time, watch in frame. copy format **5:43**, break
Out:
**5:00**
